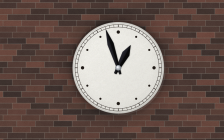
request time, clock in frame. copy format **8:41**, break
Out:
**12:57**
